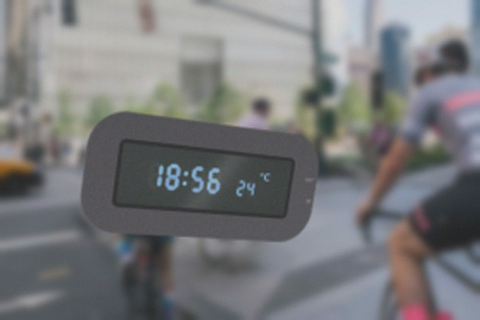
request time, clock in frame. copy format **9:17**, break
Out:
**18:56**
